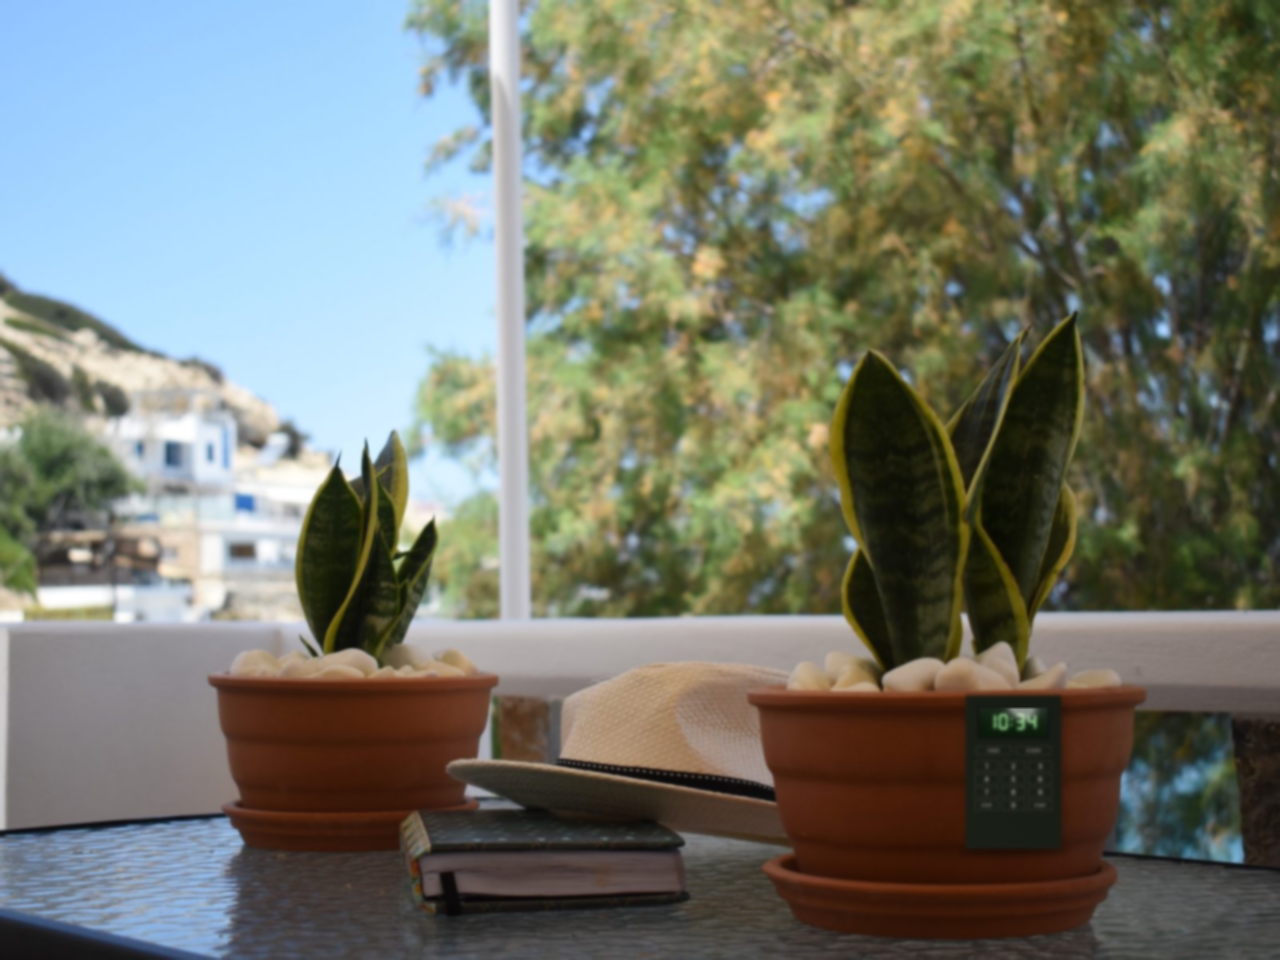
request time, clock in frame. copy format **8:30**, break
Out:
**10:34**
